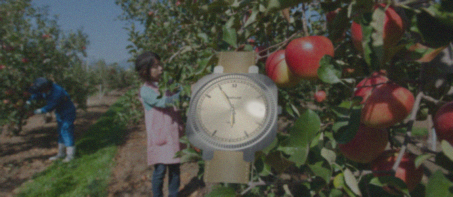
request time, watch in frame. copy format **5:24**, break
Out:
**5:55**
